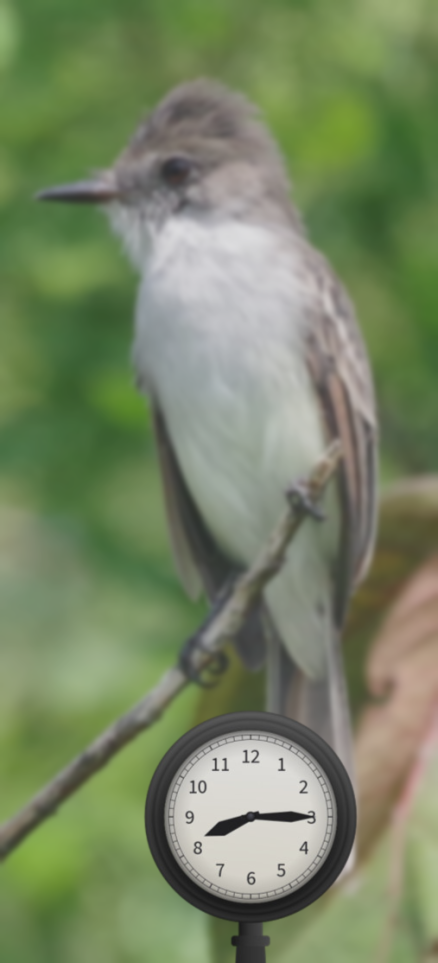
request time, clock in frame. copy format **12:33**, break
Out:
**8:15**
